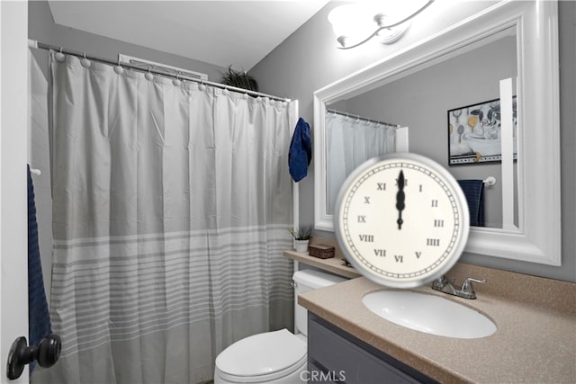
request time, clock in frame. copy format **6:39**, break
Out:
**12:00**
